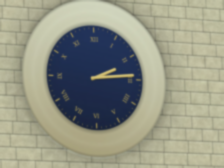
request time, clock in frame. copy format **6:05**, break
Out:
**2:14**
